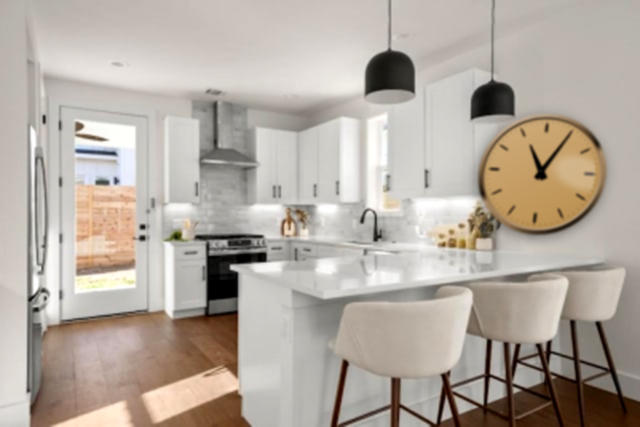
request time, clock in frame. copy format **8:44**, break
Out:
**11:05**
